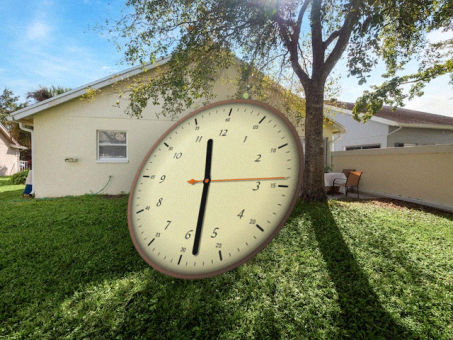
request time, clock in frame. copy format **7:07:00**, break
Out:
**11:28:14**
